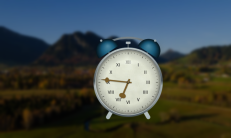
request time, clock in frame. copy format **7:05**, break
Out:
**6:46**
